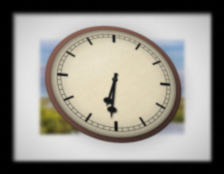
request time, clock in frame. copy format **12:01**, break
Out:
**6:31**
